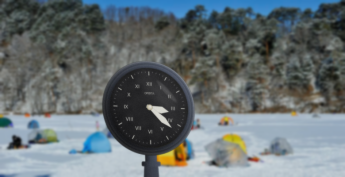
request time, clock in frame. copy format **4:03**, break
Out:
**3:22**
